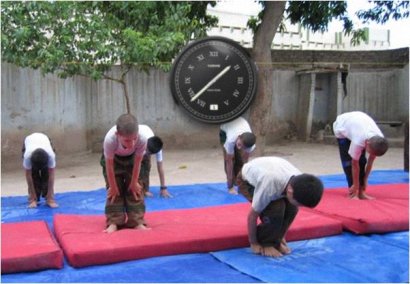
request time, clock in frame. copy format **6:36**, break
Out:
**1:38**
